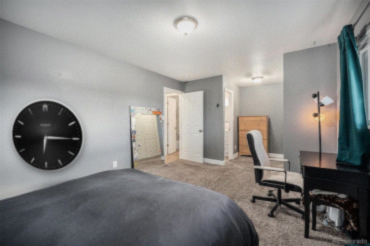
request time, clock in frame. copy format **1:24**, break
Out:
**6:15**
